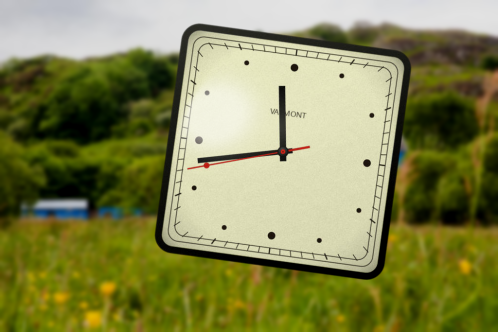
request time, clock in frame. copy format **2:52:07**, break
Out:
**11:42:42**
